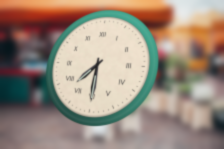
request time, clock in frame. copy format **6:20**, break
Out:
**7:30**
